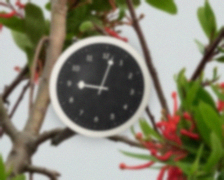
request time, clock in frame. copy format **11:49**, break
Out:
**9:02**
